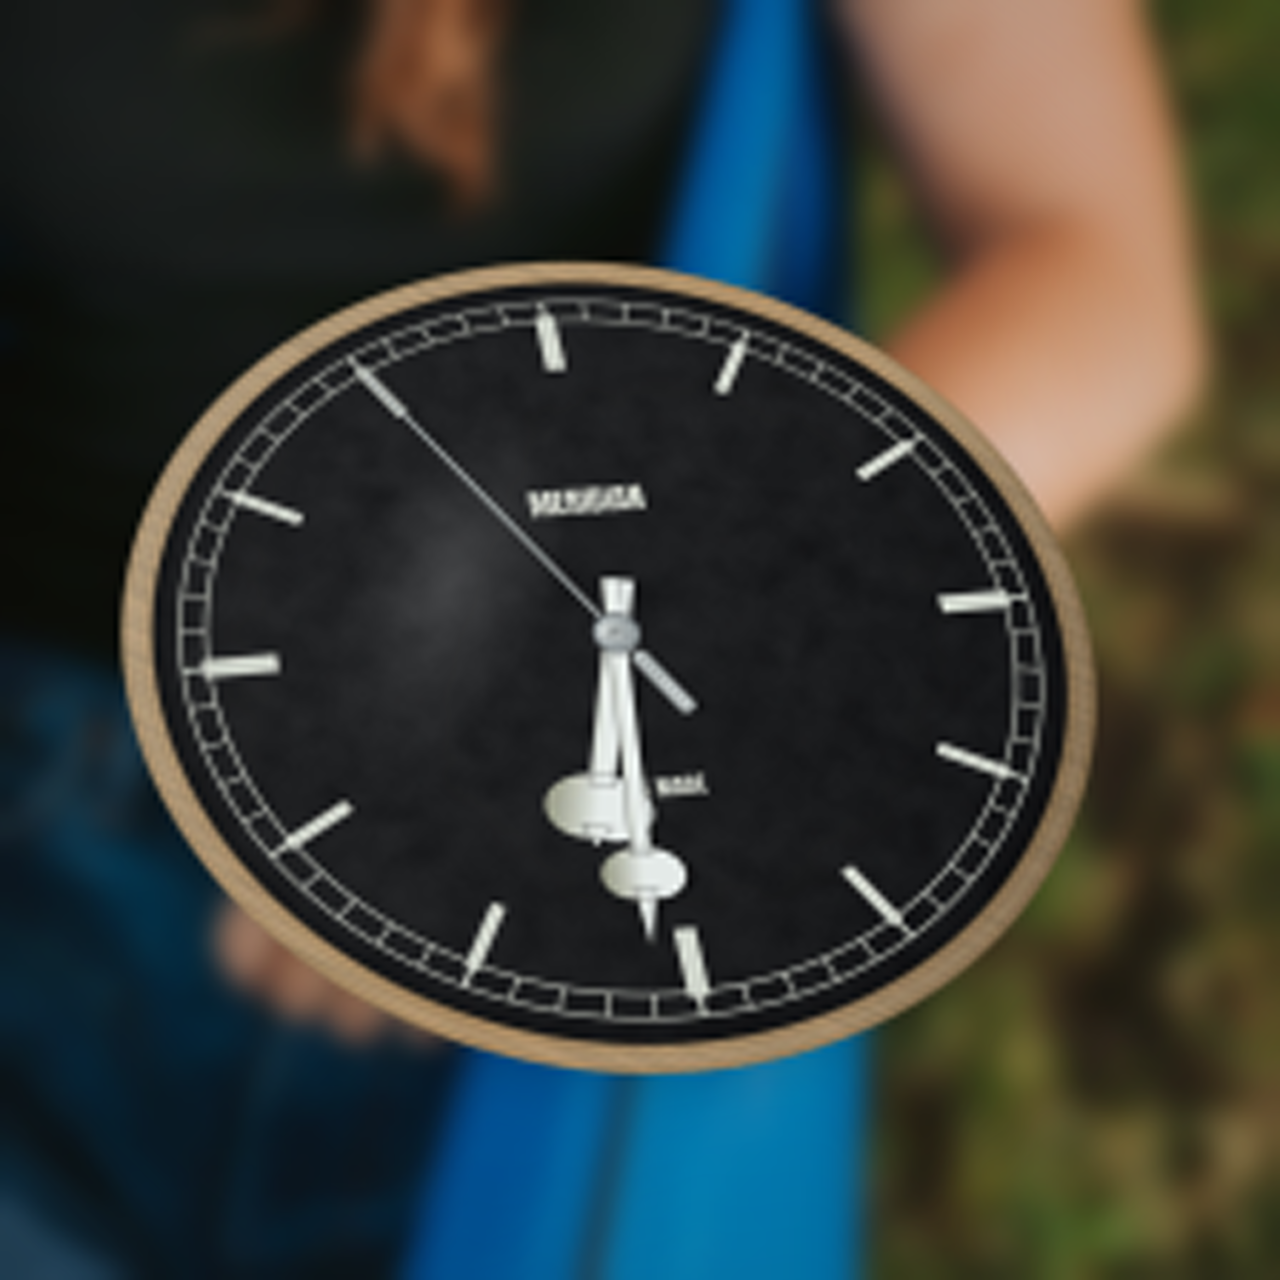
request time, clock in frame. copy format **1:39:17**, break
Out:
**6:30:55**
